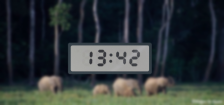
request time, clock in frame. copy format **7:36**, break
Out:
**13:42**
